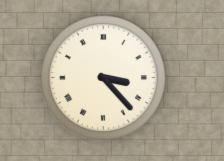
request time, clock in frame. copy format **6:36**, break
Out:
**3:23**
